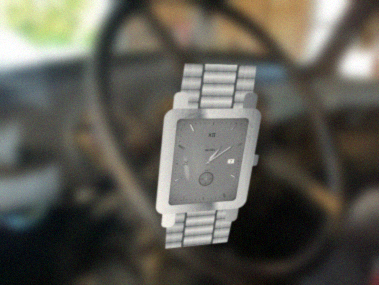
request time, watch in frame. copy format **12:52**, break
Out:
**1:09**
